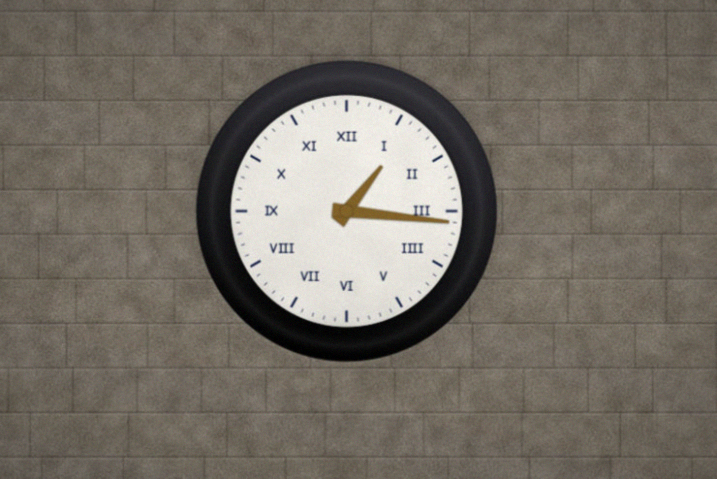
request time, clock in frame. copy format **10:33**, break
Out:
**1:16**
